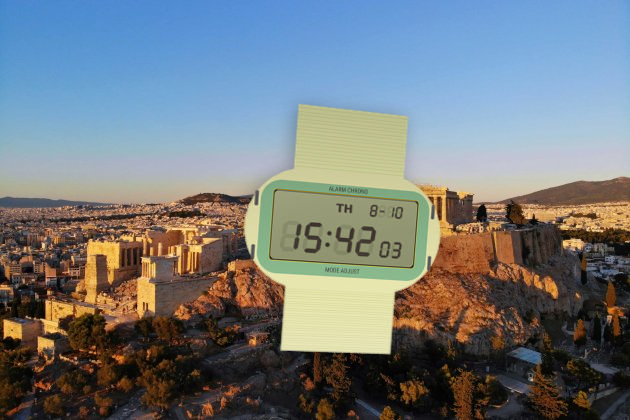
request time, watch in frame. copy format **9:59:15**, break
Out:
**15:42:03**
